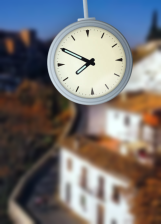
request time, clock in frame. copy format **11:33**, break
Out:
**7:50**
